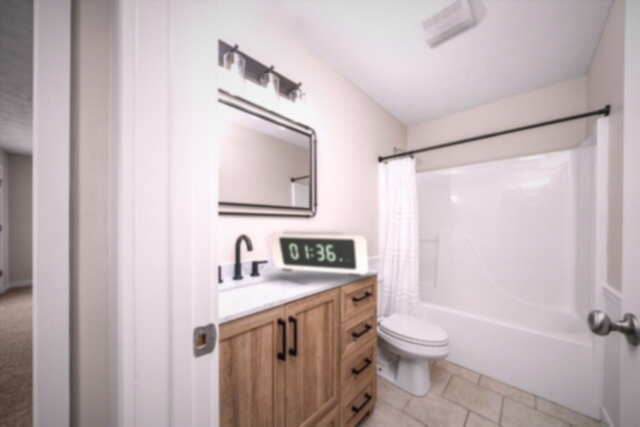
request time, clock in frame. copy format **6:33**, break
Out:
**1:36**
